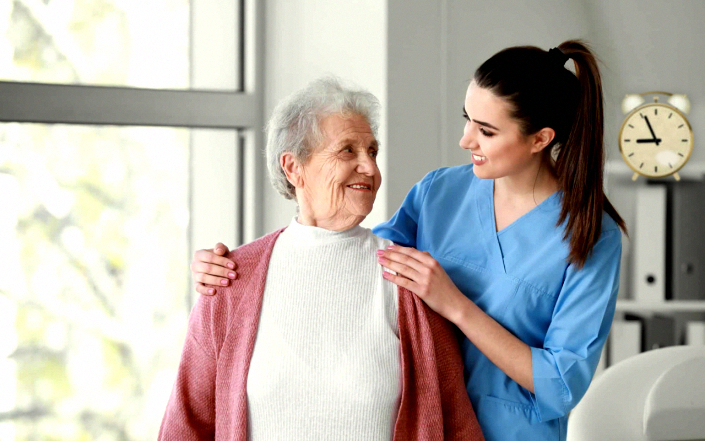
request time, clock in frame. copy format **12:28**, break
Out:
**8:56**
